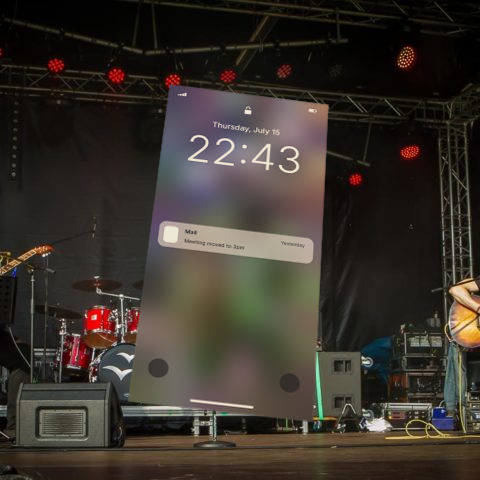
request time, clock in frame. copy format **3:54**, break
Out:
**22:43**
